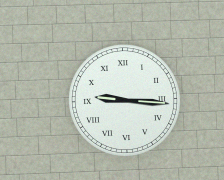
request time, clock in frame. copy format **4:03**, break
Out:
**9:16**
